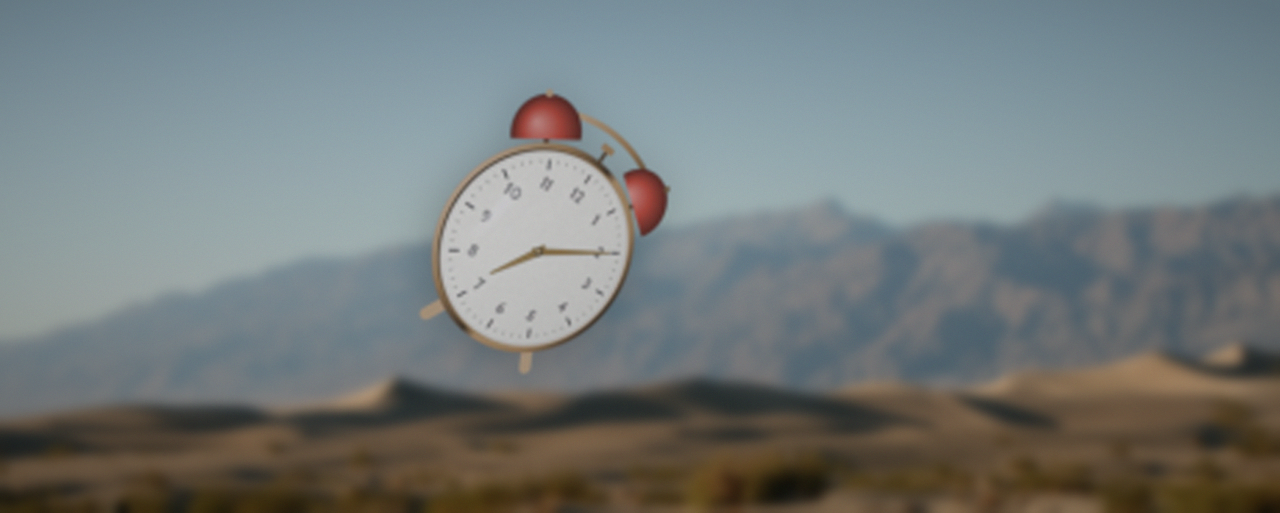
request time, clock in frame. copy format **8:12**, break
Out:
**7:10**
